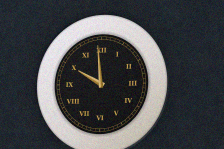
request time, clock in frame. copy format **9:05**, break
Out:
**9:59**
